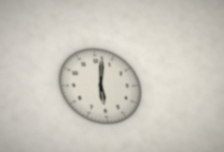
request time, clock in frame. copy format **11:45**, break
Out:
**6:02**
